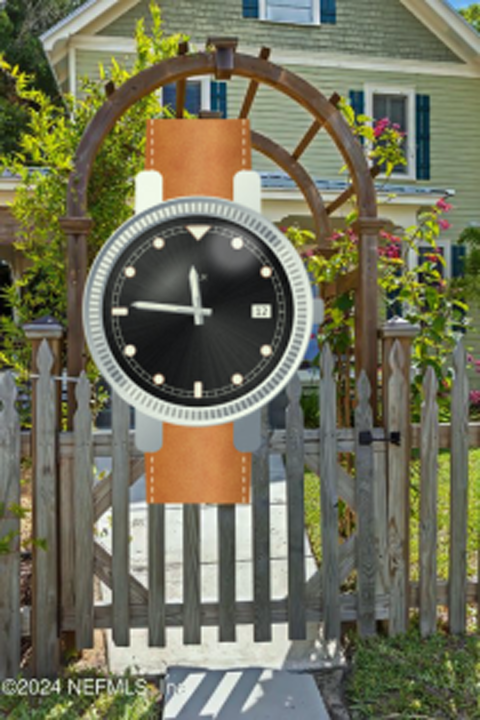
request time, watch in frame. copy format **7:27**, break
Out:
**11:46**
